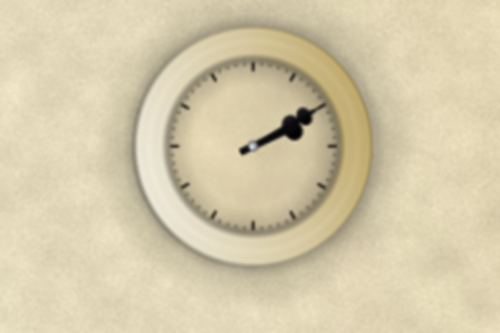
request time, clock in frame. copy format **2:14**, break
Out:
**2:10**
